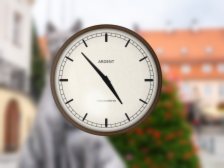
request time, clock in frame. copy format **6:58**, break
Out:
**4:53**
